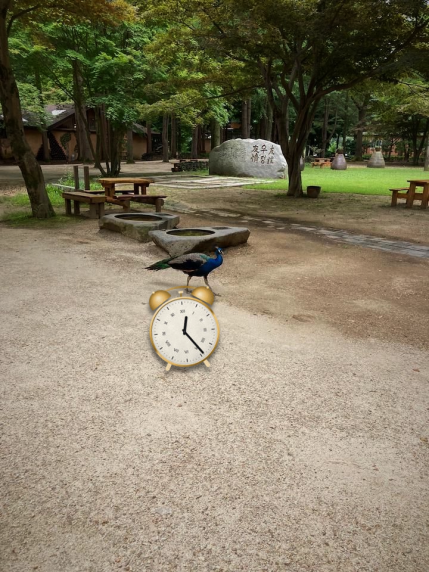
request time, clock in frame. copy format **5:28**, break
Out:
**12:24**
